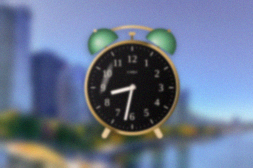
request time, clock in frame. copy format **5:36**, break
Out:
**8:32**
